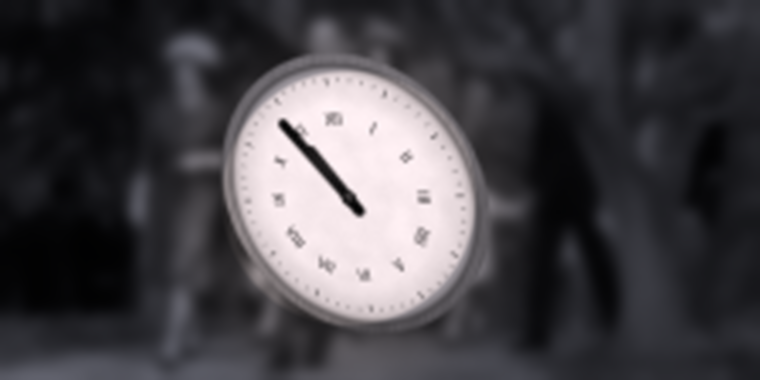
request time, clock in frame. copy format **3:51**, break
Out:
**10:54**
